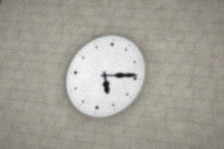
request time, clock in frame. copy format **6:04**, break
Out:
**5:14**
